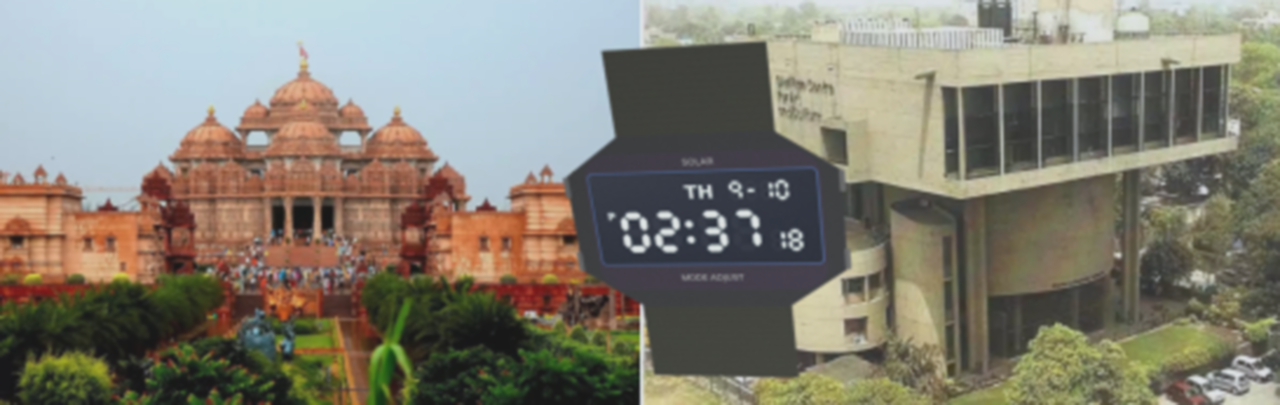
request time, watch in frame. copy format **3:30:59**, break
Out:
**2:37:18**
